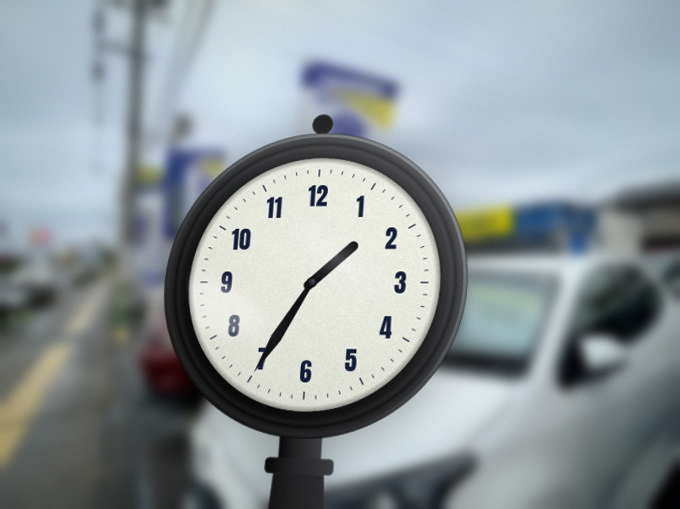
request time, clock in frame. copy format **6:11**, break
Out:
**1:35**
